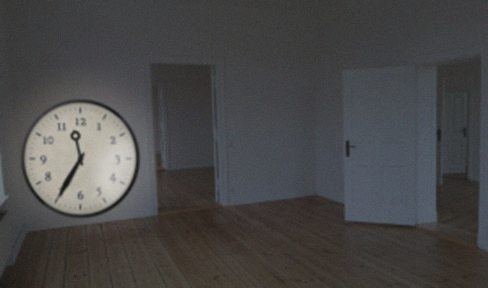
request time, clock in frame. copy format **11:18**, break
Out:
**11:35**
